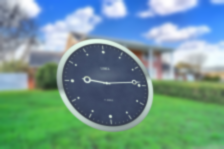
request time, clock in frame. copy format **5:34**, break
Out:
**9:14**
